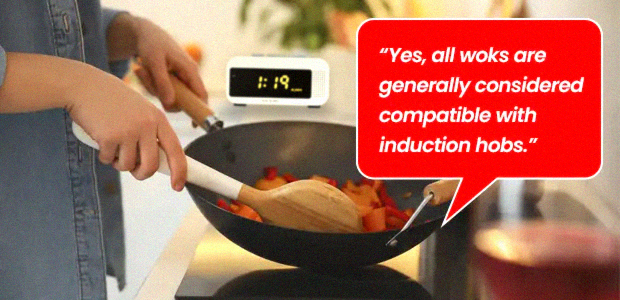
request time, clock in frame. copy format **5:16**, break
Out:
**1:19**
